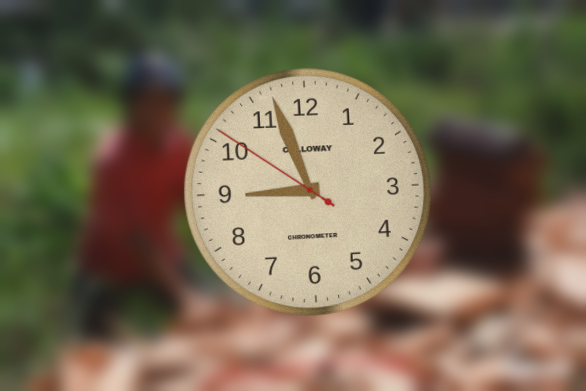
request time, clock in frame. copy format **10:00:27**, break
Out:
**8:56:51**
